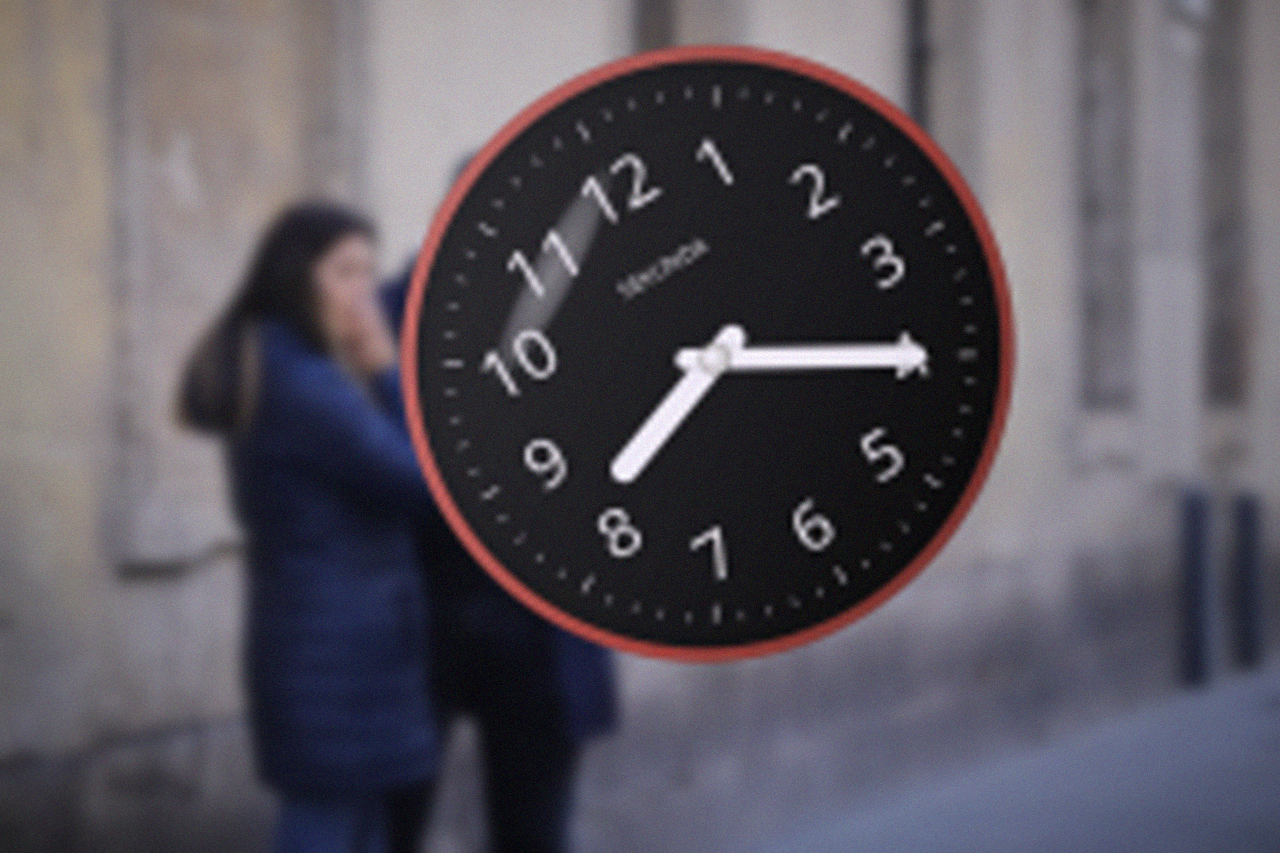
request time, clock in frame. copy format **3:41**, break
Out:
**8:20**
